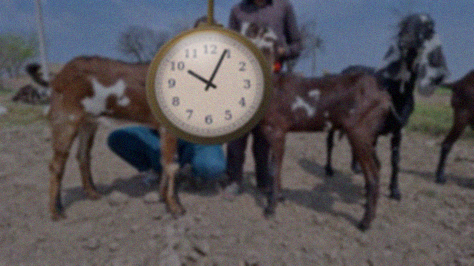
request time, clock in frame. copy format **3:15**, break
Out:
**10:04**
